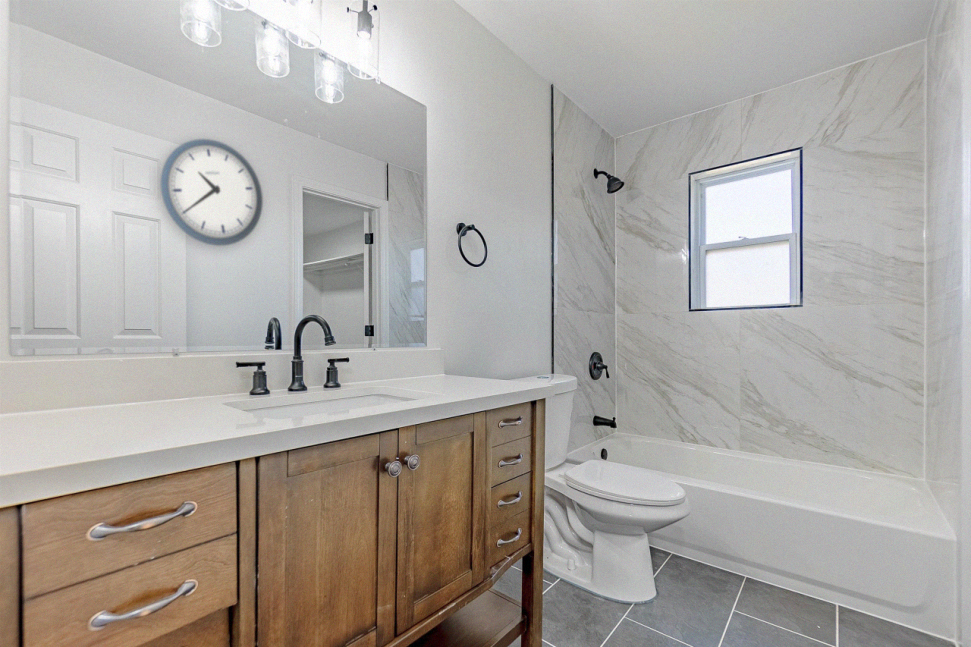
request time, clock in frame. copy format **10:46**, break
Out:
**10:40**
